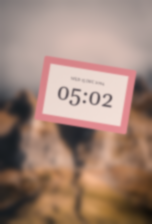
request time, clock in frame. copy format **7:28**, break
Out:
**5:02**
